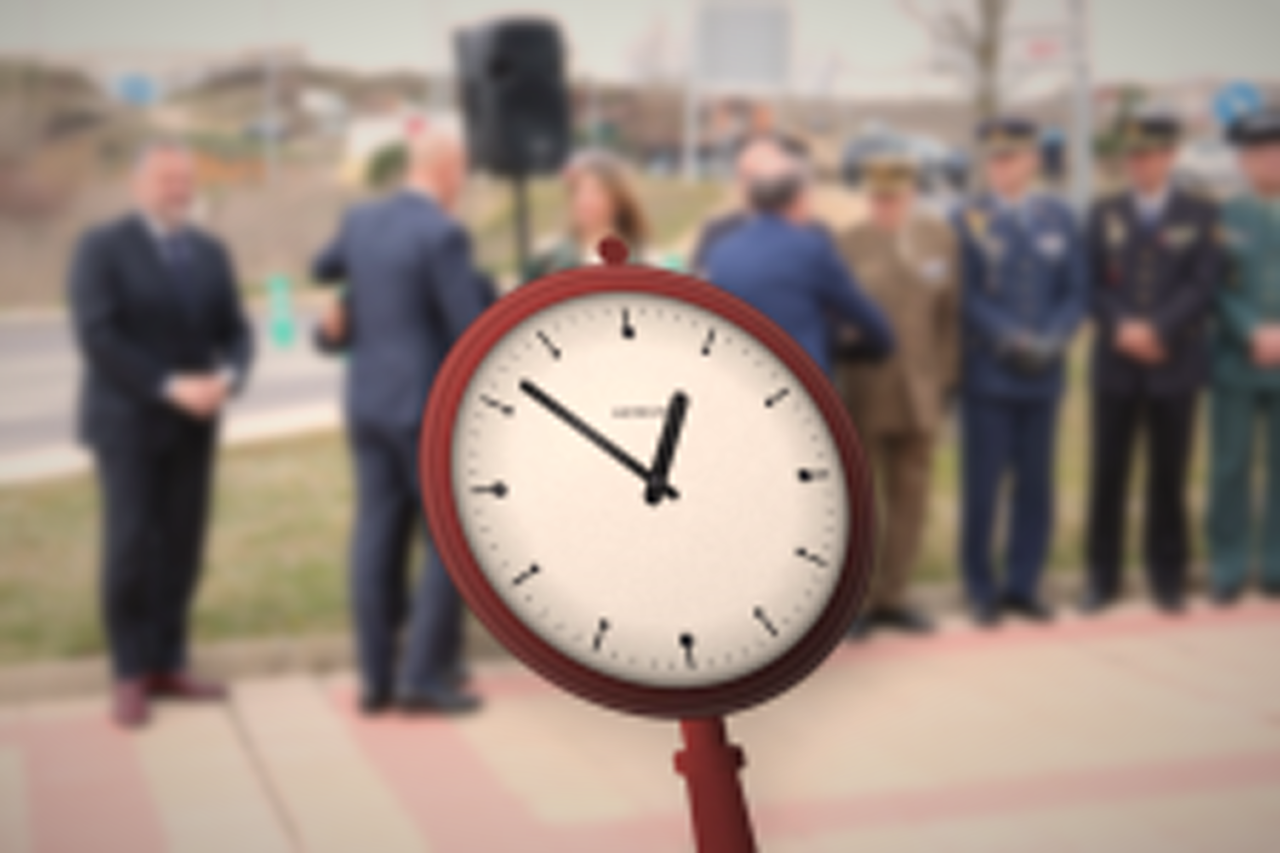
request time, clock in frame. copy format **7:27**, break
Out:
**12:52**
